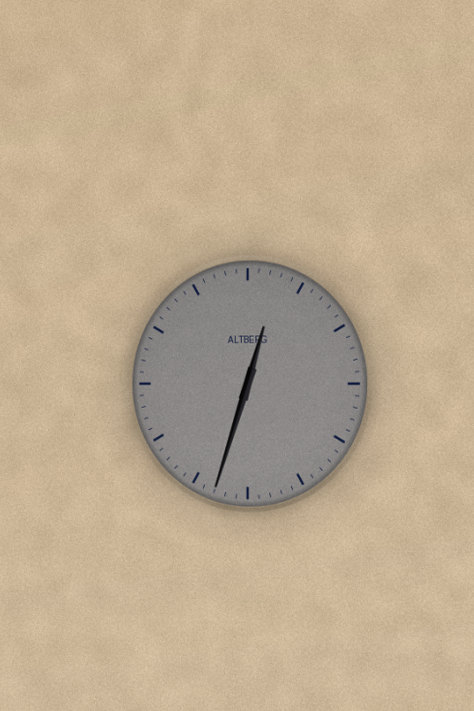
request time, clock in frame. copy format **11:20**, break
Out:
**12:33**
